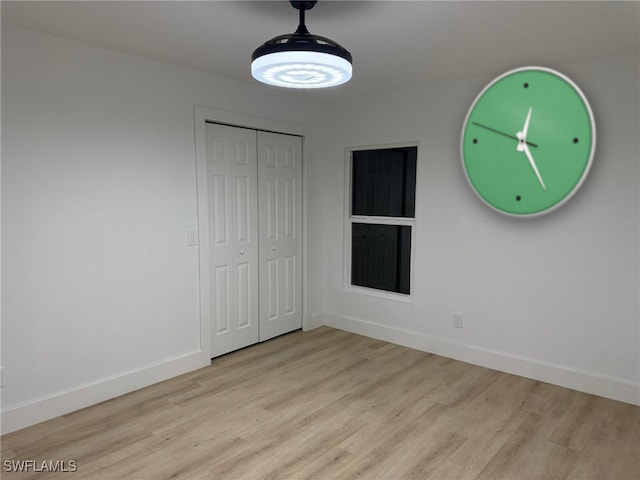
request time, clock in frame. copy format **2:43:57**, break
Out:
**12:24:48**
